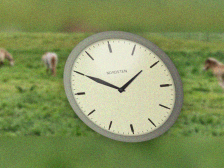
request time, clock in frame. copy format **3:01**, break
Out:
**1:50**
